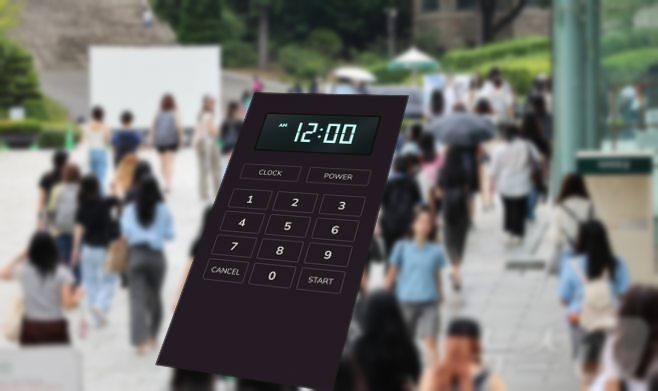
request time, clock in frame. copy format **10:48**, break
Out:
**12:00**
